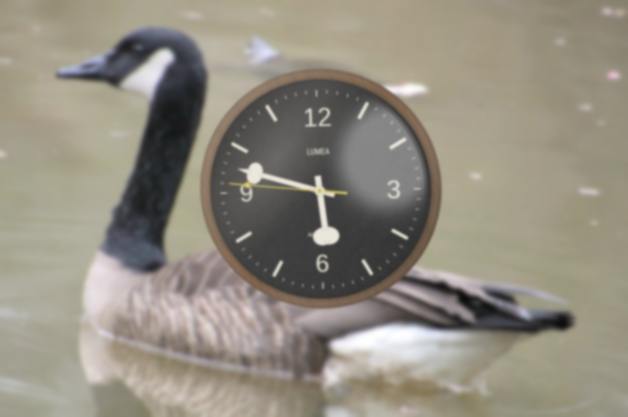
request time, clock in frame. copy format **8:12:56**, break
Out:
**5:47:46**
